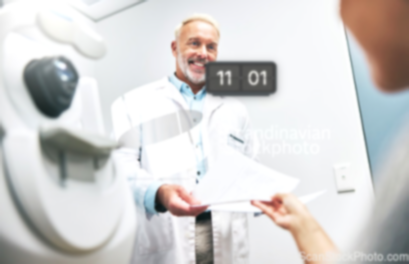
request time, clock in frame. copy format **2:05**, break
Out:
**11:01**
